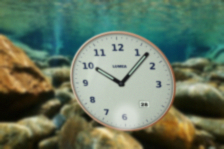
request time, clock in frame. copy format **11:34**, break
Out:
**10:07**
